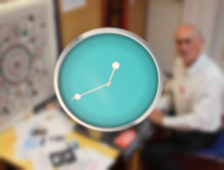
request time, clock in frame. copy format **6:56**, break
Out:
**12:41**
